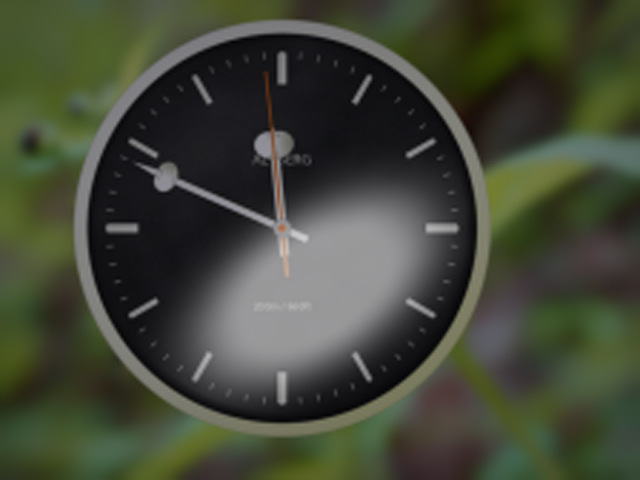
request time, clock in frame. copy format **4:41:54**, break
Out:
**11:48:59**
